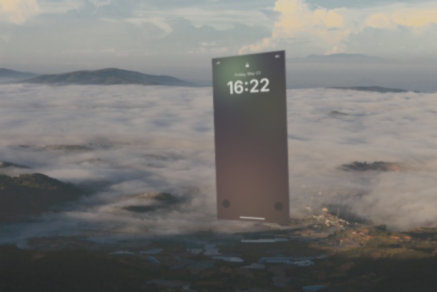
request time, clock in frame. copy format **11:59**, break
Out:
**16:22**
